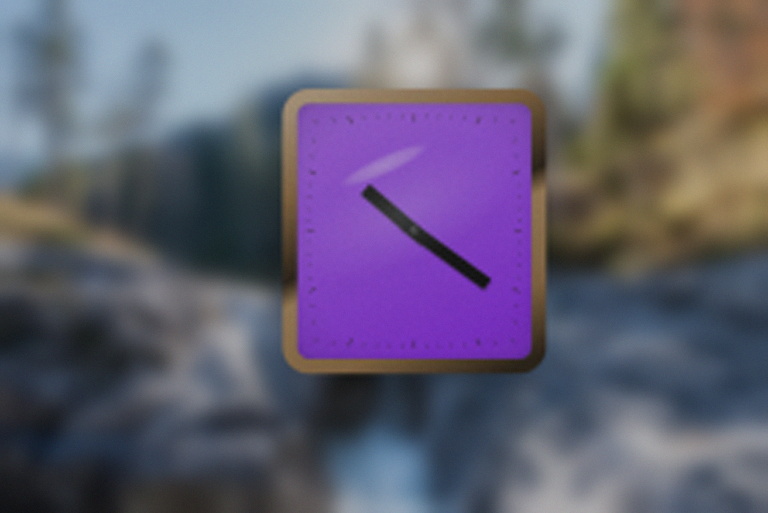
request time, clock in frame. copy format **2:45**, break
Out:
**10:21**
